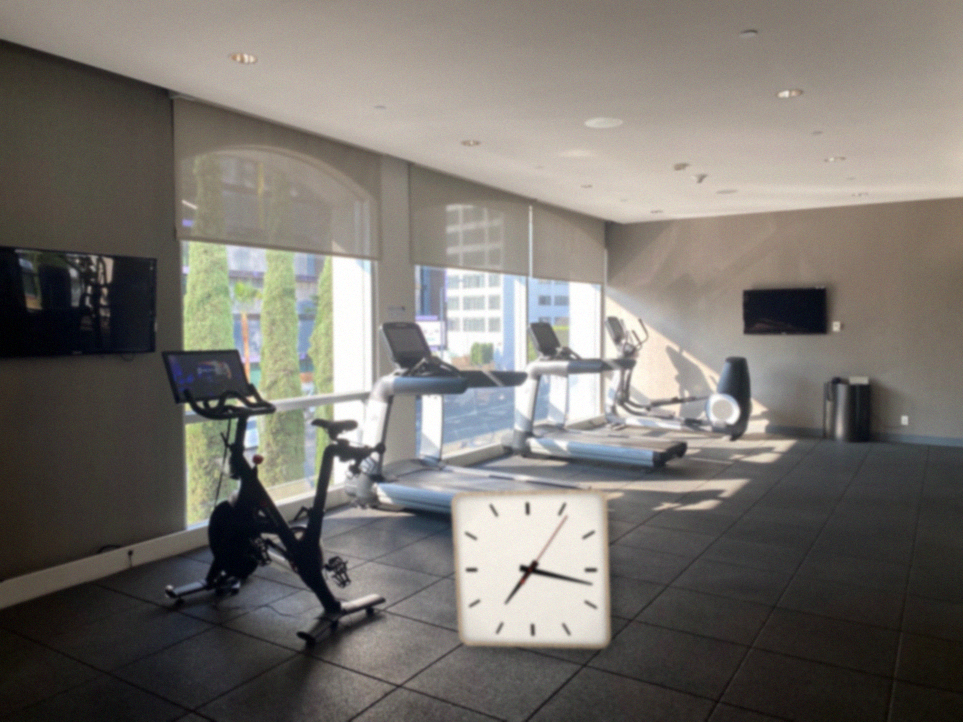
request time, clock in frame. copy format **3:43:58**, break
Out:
**7:17:06**
